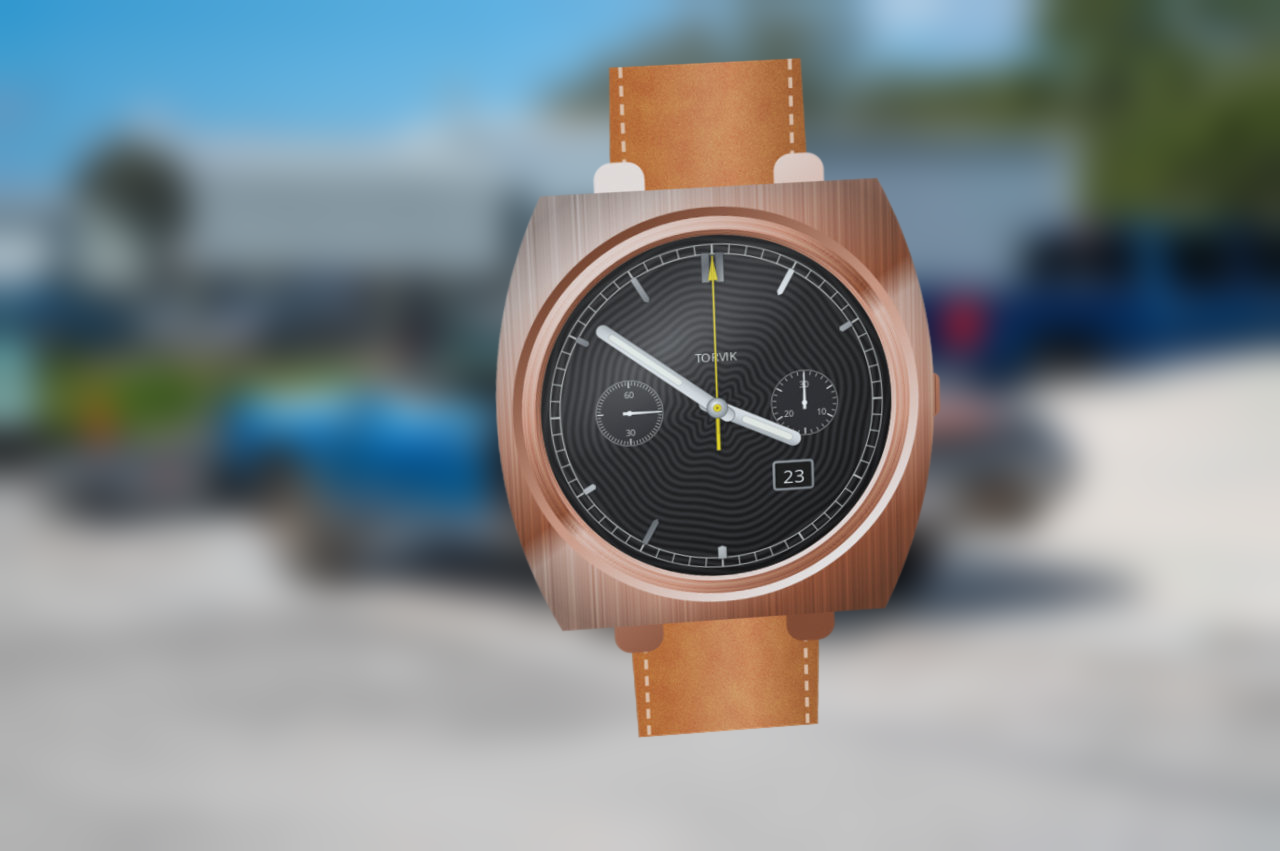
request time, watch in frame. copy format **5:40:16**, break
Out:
**3:51:15**
